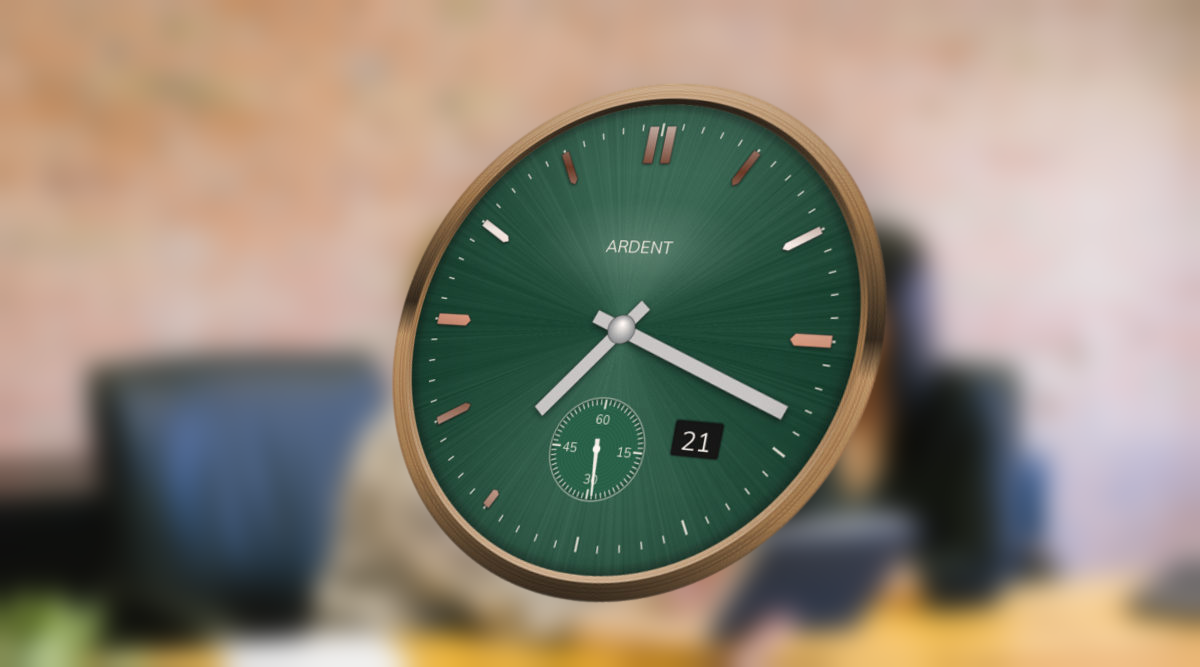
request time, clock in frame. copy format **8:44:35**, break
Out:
**7:18:29**
